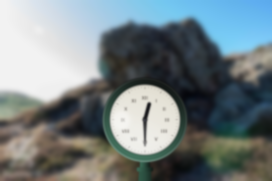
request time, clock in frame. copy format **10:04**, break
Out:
**12:30**
